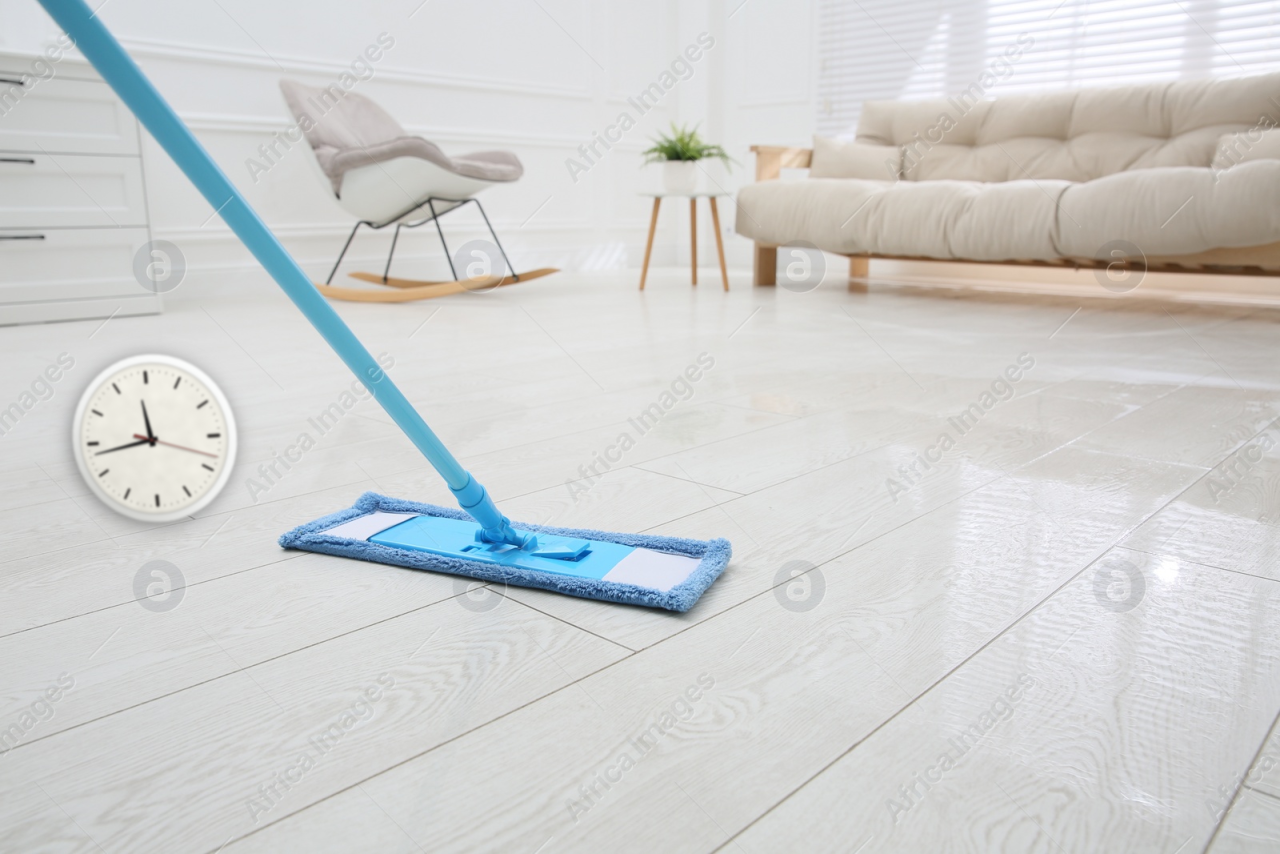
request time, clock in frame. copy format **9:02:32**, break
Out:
**11:43:18**
